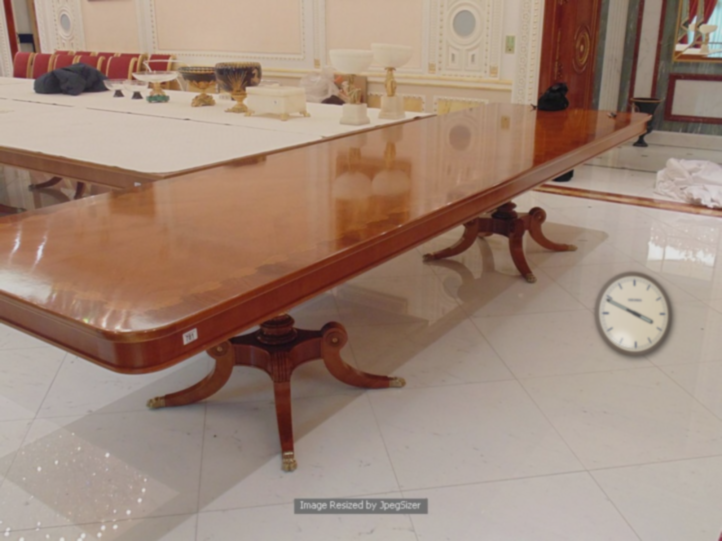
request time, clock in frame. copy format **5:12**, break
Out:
**3:49**
